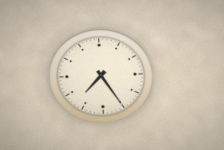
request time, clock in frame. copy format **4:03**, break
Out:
**7:25**
